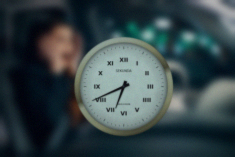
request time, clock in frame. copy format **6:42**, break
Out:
**6:41**
